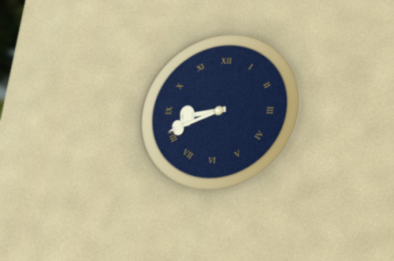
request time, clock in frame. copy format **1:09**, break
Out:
**8:41**
